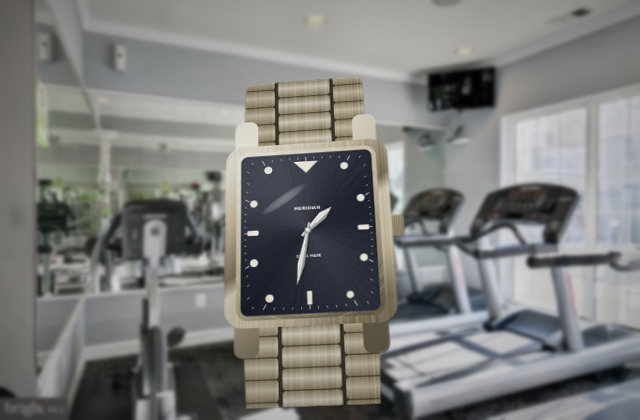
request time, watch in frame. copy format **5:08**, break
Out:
**1:32**
